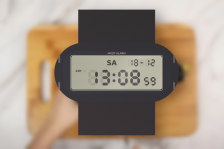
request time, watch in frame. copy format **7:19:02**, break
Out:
**13:08:59**
